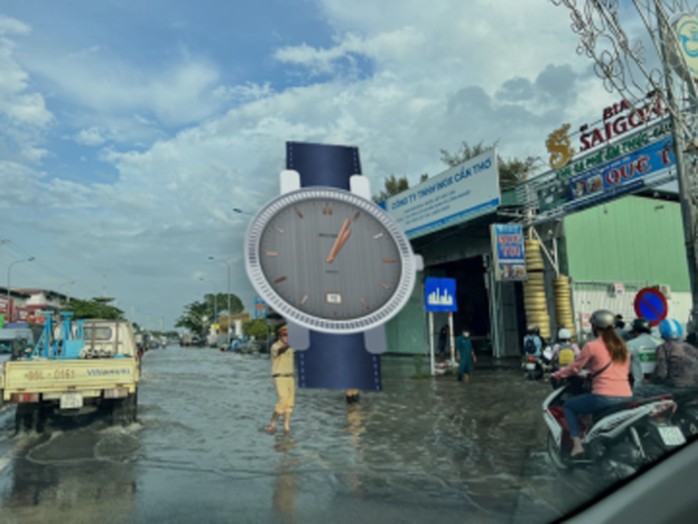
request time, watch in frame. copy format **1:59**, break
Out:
**1:04**
